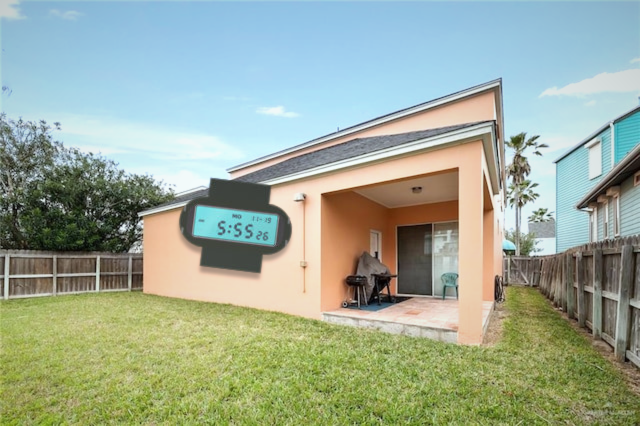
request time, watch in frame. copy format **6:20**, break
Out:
**5:55**
